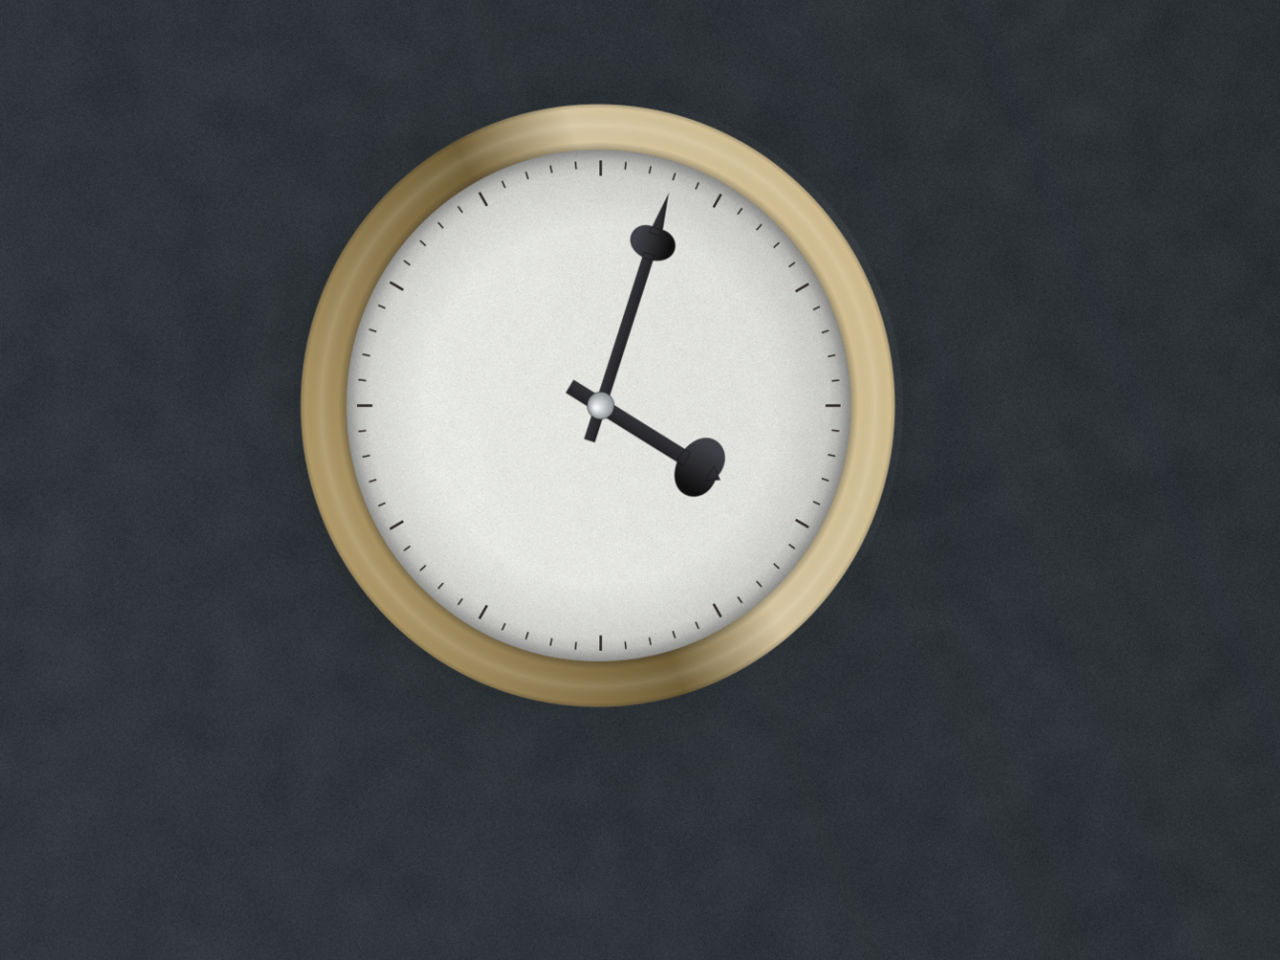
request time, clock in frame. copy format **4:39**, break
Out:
**4:03**
